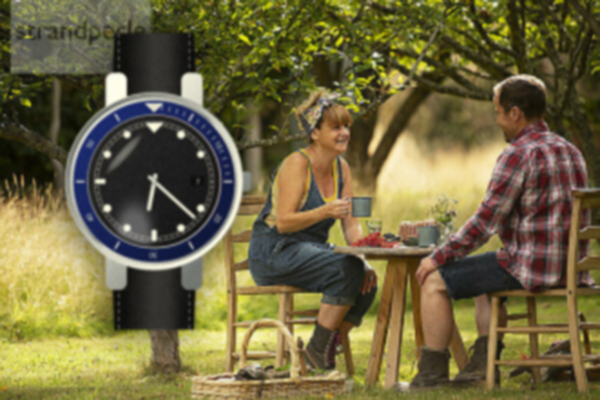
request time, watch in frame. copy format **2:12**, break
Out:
**6:22**
